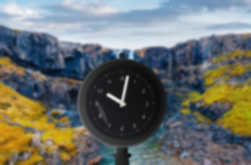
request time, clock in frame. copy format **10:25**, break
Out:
**10:02**
